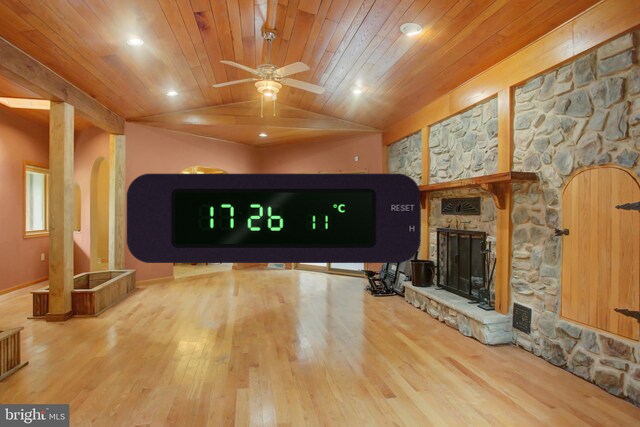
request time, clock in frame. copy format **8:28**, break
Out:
**17:26**
